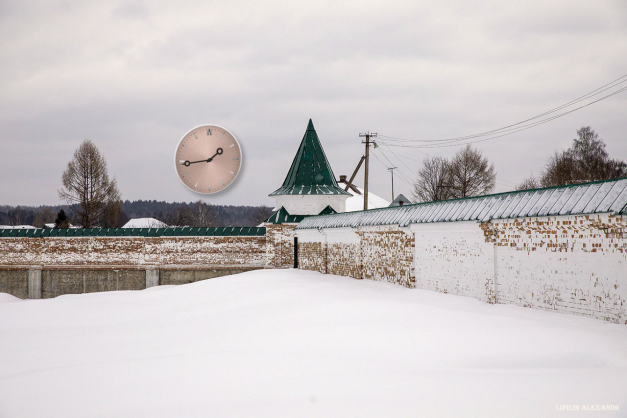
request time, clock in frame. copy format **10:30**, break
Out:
**1:44**
